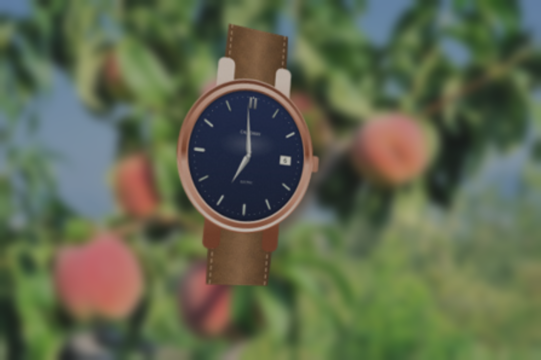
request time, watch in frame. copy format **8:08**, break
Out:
**6:59**
